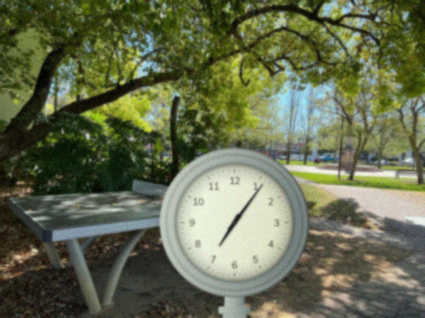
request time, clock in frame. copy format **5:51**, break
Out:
**7:06**
